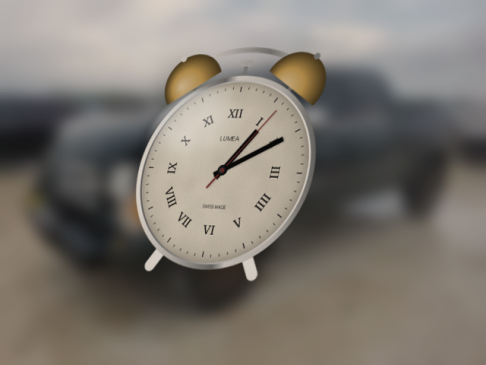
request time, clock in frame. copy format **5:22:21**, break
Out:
**1:10:06**
